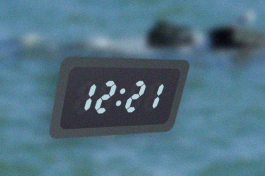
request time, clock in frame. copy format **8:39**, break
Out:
**12:21**
